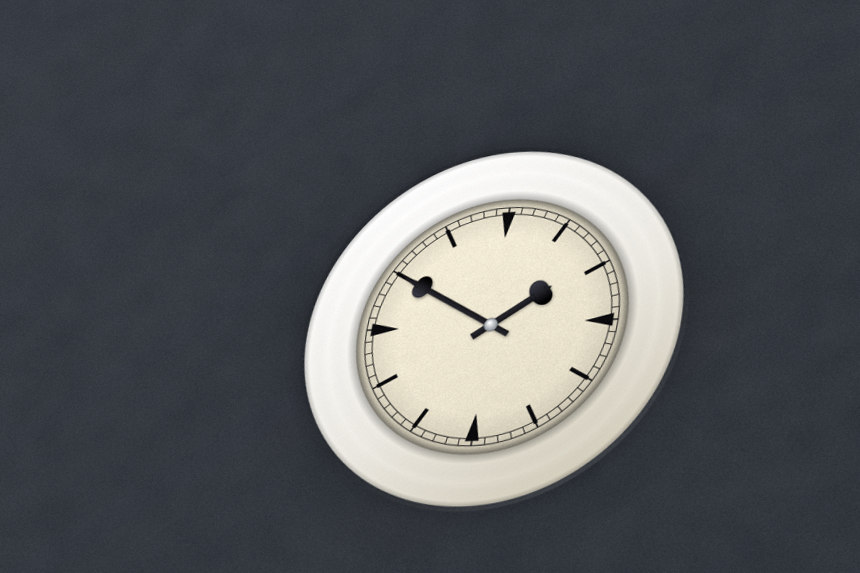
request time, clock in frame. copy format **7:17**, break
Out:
**1:50**
